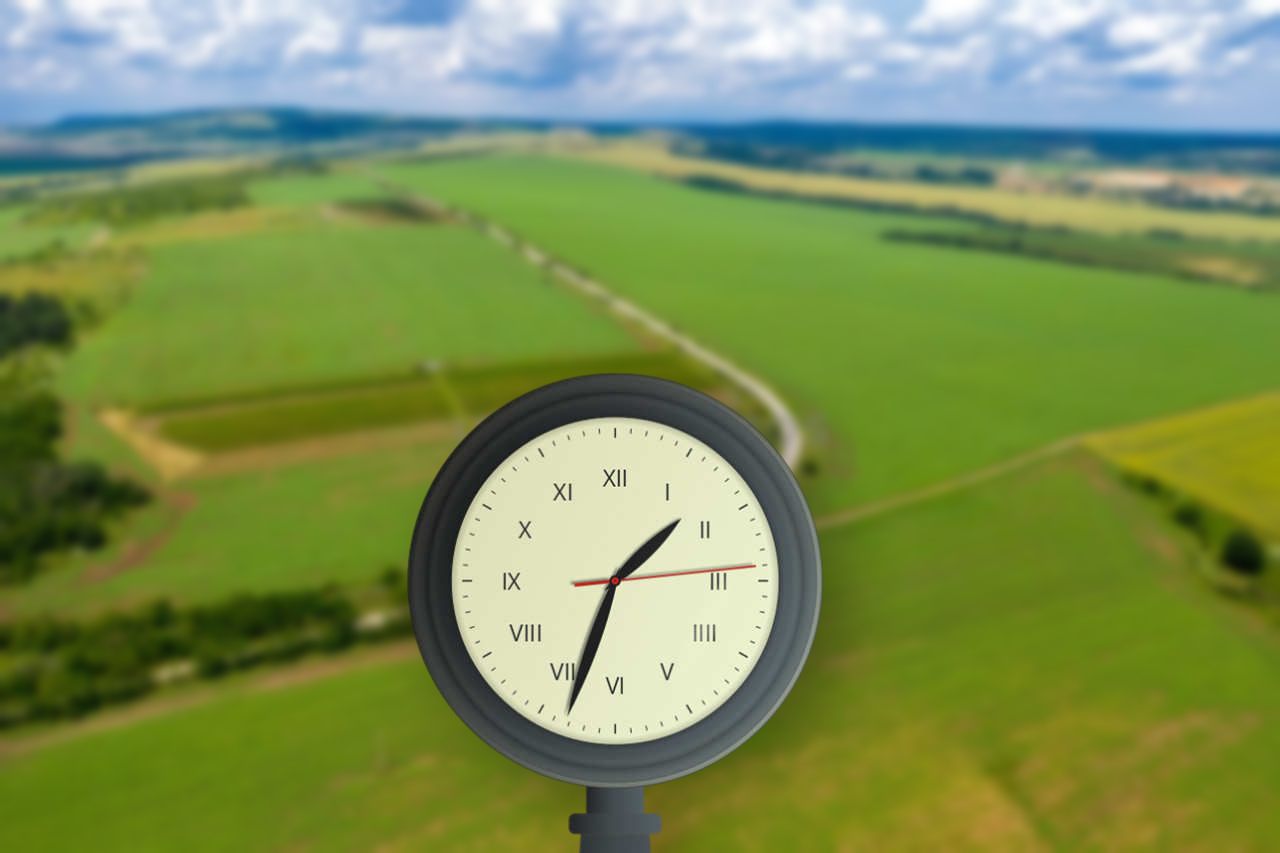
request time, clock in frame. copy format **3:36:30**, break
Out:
**1:33:14**
